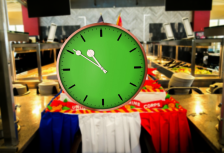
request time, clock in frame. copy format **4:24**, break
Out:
**10:51**
